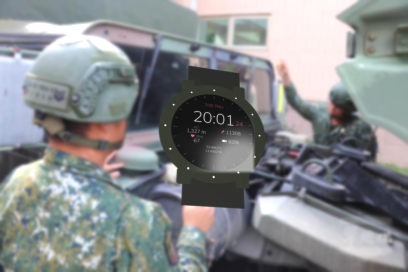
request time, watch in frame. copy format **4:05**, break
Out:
**20:01**
